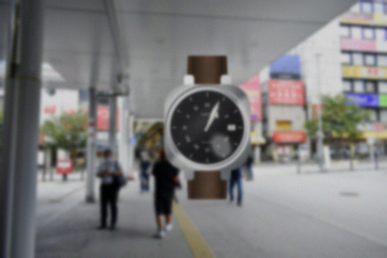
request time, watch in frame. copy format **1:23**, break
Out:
**1:04**
